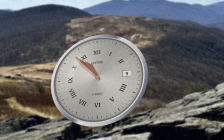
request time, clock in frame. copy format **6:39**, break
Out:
**10:53**
